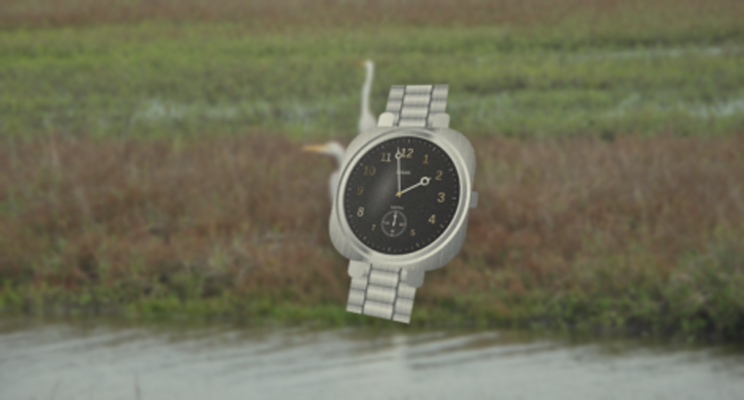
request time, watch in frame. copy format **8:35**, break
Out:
**1:58**
